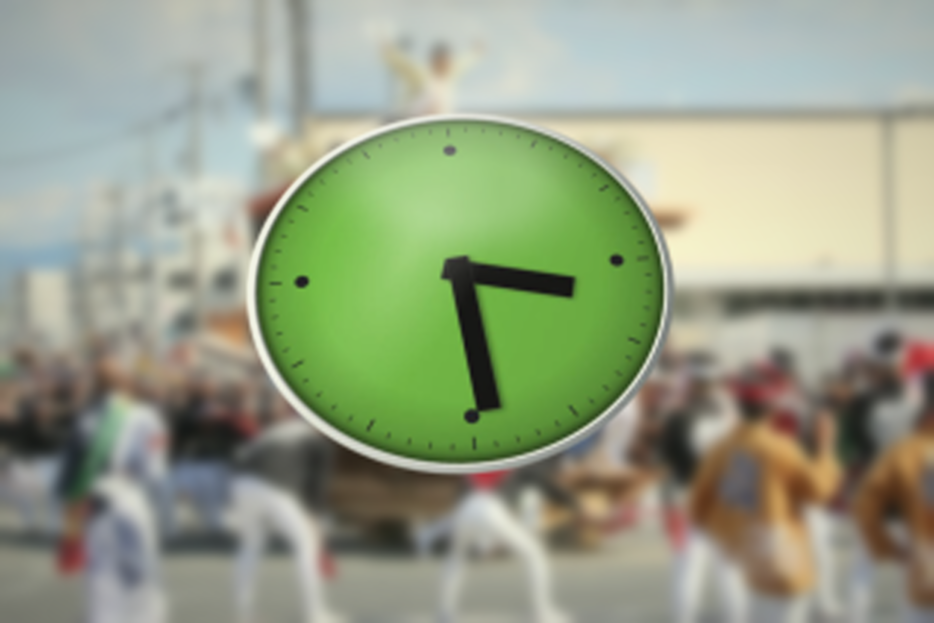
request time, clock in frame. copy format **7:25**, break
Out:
**3:29**
